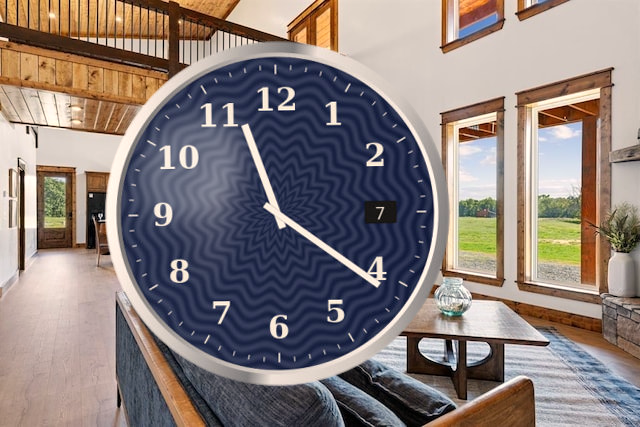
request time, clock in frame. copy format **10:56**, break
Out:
**11:21**
